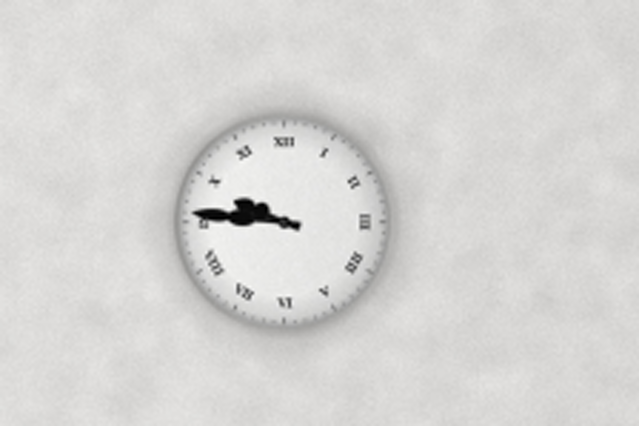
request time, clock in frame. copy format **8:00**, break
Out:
**9:46**
